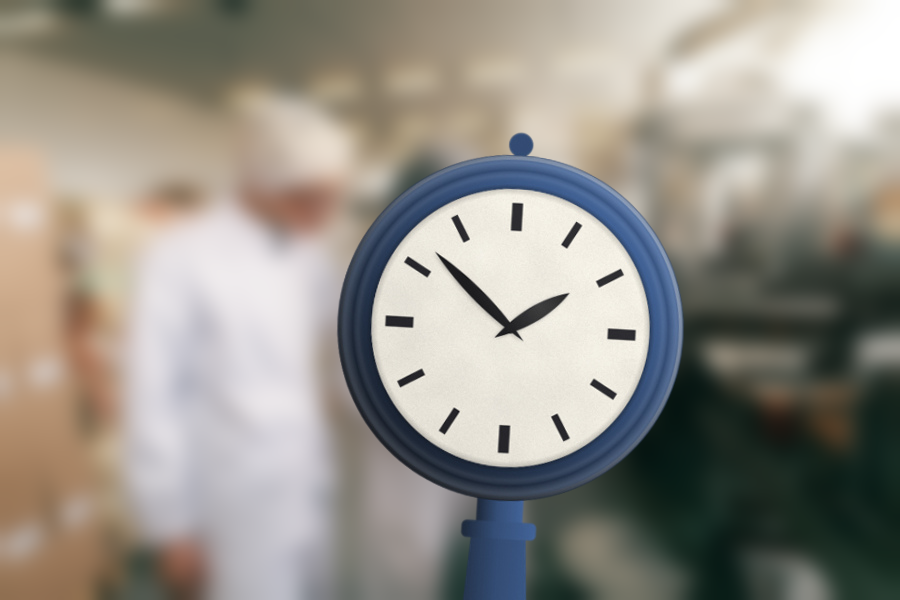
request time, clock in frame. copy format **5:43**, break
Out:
**1:52**
